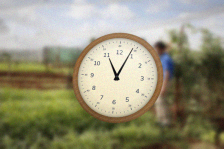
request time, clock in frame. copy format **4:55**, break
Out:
**11:04**
